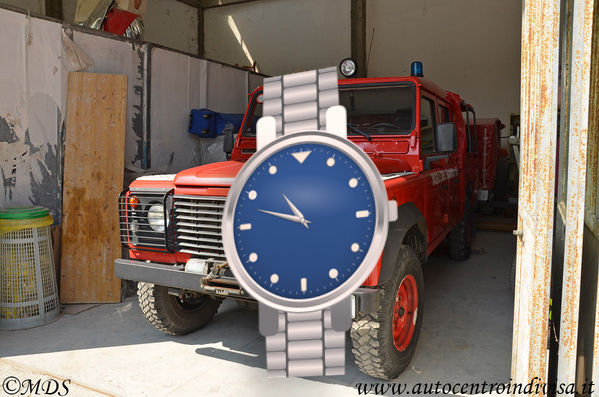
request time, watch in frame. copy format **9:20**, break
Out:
**10:48**
